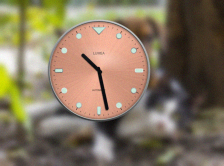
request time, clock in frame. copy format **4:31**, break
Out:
**10:28**
